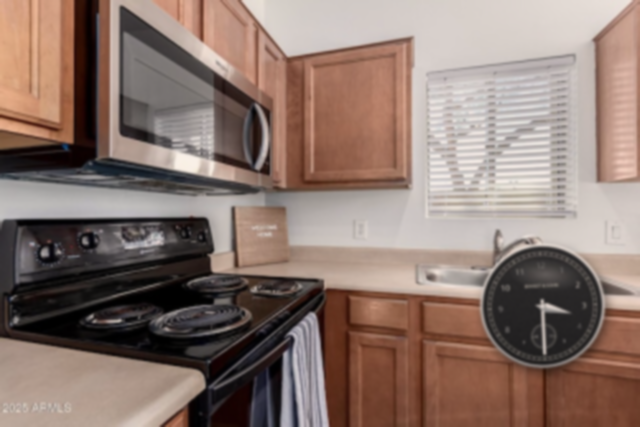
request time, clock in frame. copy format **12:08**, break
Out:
**3:30**
